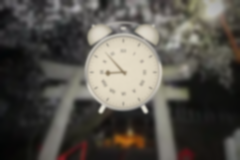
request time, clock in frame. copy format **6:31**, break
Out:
**8:53**
